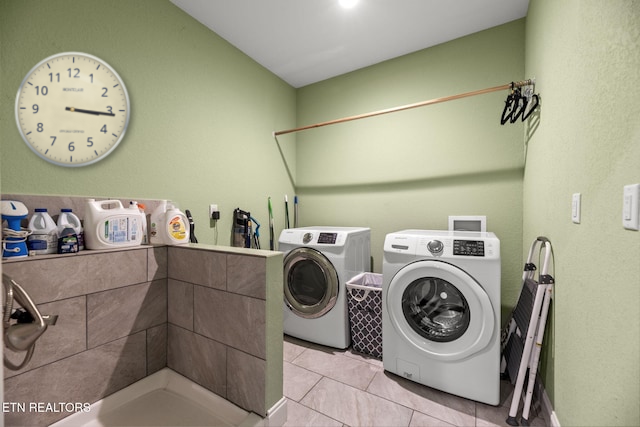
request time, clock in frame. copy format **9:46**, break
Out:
**3:16**
